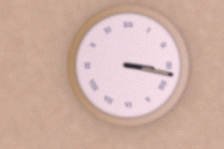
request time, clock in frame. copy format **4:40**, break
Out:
**3:17**
